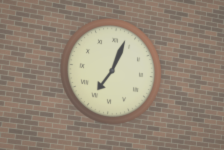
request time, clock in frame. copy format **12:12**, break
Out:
**7:03**
